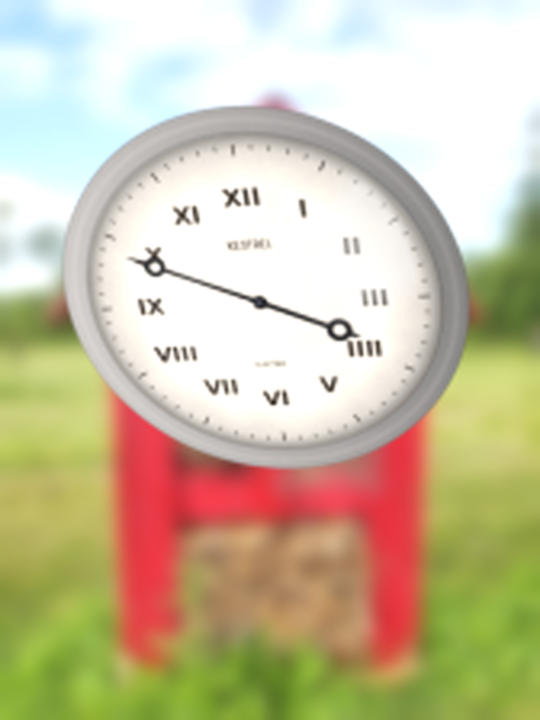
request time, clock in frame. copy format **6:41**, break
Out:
**3:49**
